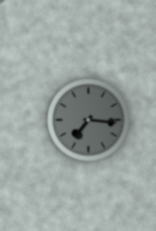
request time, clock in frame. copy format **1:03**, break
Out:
**7:16**
